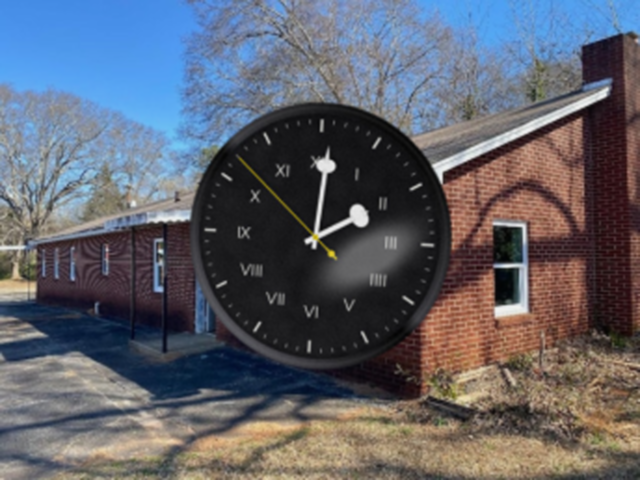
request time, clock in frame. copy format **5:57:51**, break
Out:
**2:00:52**
